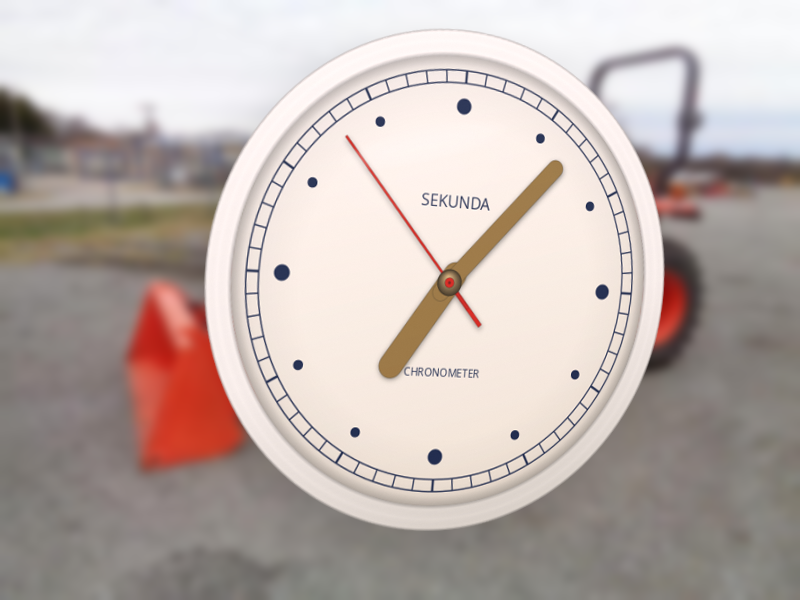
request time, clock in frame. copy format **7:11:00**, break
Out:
**7:06:53**
